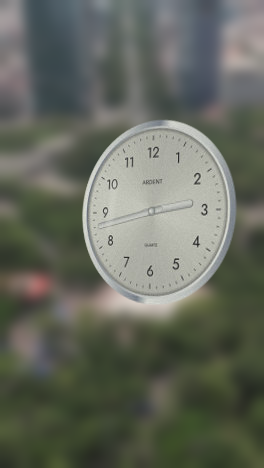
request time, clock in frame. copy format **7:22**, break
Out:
**2:43**
